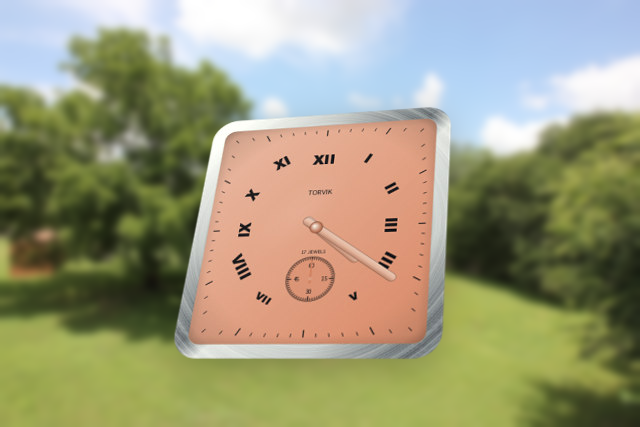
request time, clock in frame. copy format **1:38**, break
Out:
**4:21**
